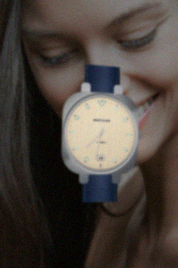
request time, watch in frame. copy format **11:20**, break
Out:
**7:32**
